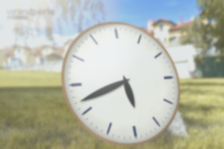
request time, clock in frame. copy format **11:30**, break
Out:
**5:42**
